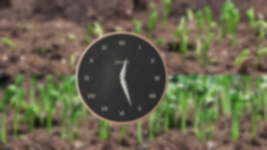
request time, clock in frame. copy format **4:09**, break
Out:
**12:27**
